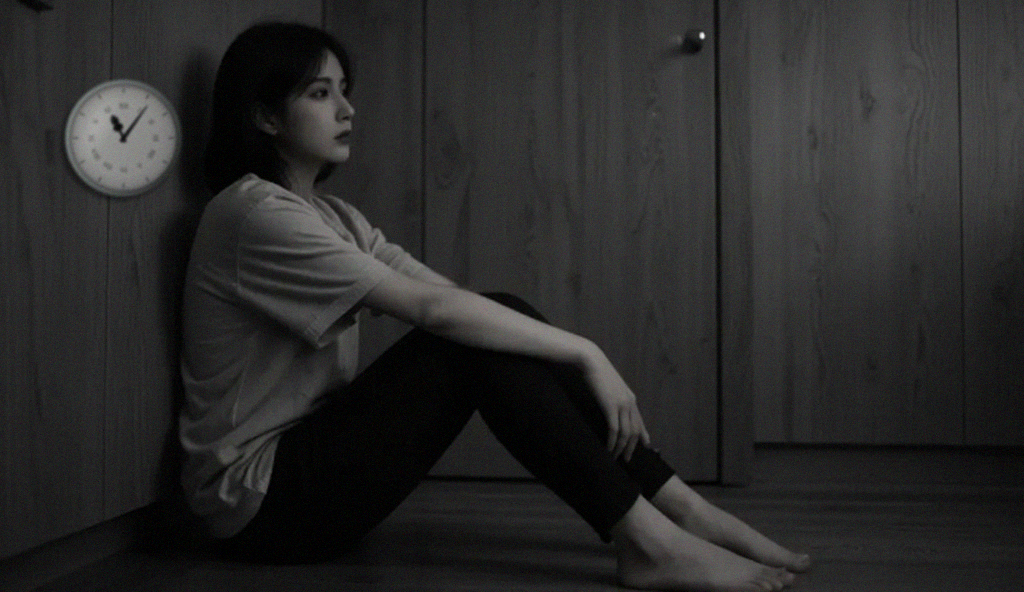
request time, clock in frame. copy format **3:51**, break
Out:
**11:06**
